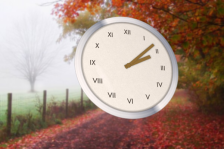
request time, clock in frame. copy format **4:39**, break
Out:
**2:08**
